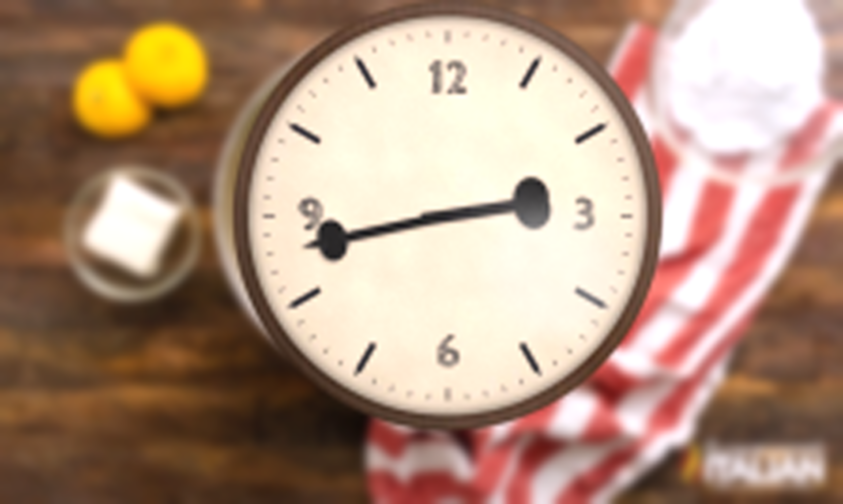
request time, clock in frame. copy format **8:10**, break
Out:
**2:43**
